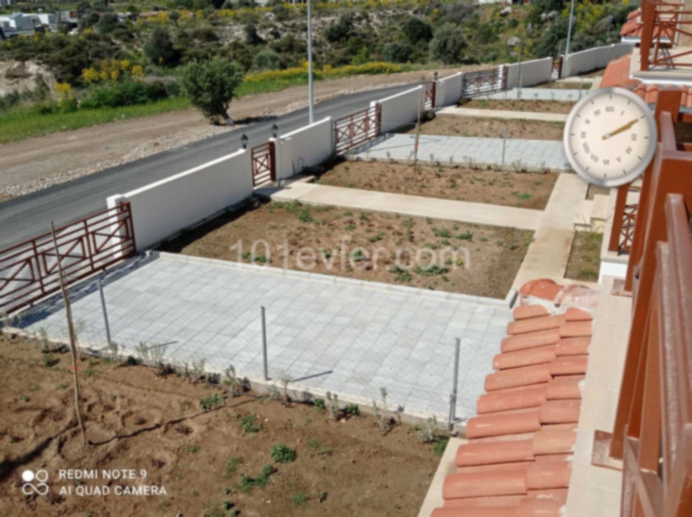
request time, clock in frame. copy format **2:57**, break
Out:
**2:10**
